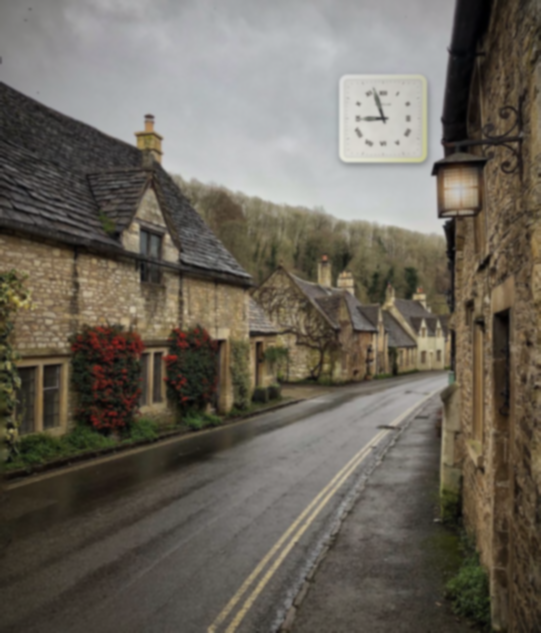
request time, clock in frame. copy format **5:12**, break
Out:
**8:57**
